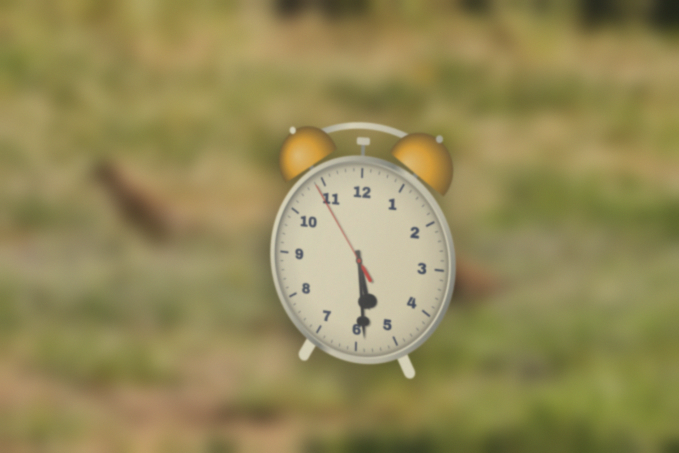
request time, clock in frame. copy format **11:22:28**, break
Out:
**5:28:54**
